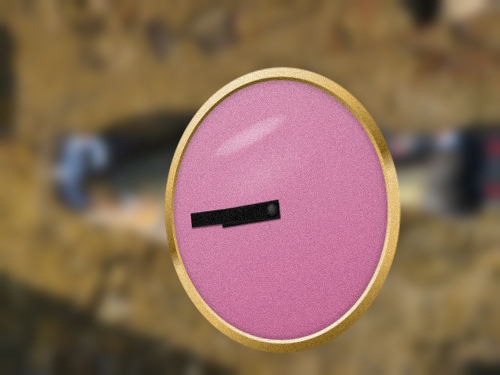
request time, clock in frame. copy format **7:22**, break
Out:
**8:44**
